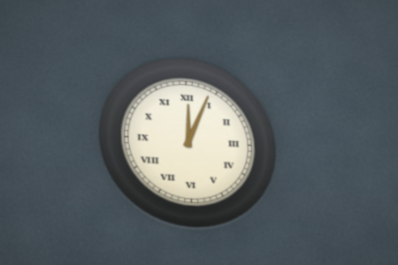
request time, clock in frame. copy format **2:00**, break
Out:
**12:04**
